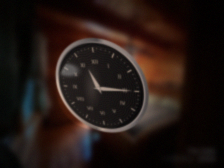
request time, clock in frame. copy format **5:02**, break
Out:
**11:15**
